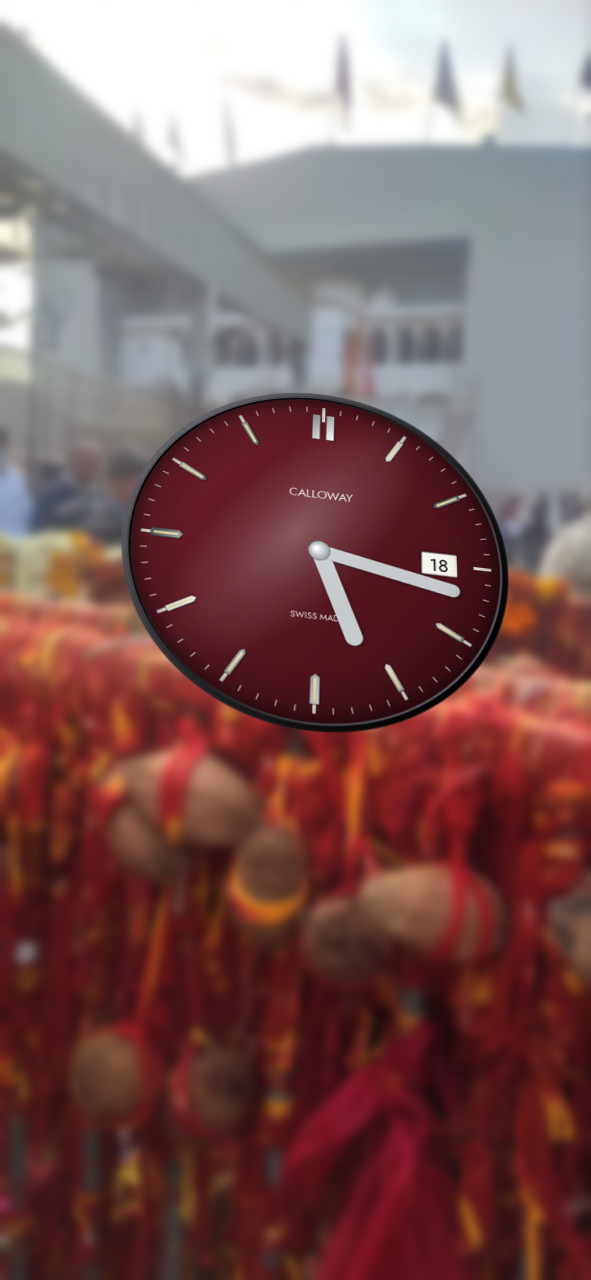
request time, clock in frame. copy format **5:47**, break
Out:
**5:17**
